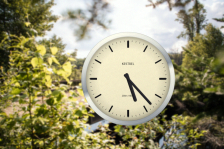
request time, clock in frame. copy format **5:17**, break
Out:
**5:23**
